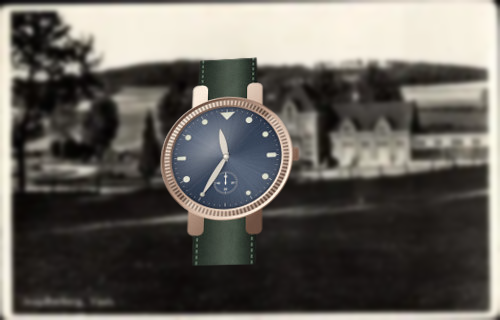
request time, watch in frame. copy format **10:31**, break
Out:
**11:35**
